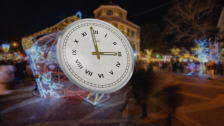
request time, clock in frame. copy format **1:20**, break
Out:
**2:59**
